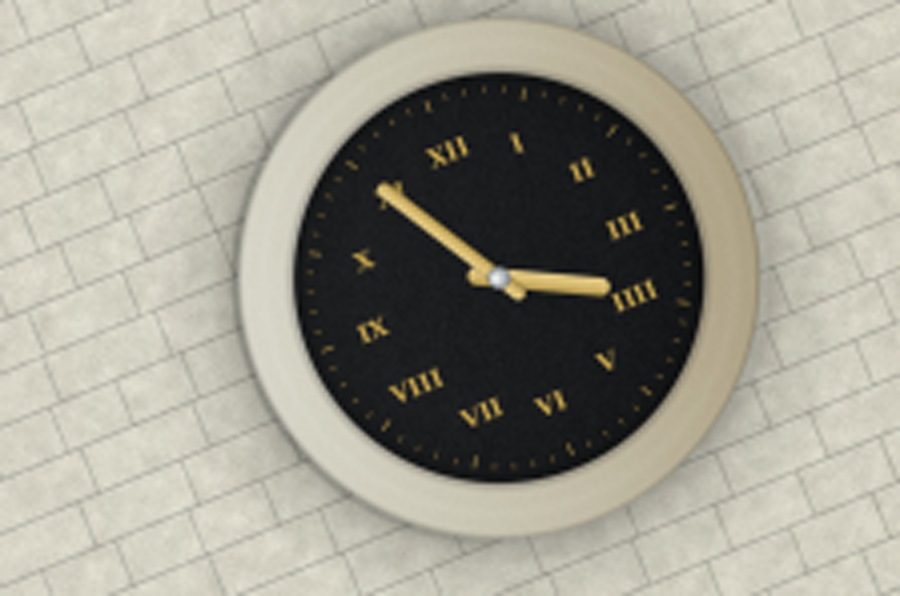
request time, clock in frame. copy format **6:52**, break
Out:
**3:55**
